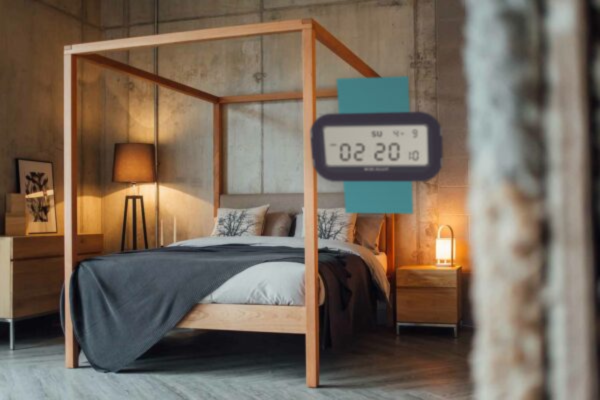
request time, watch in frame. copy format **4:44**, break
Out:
**2:20**
